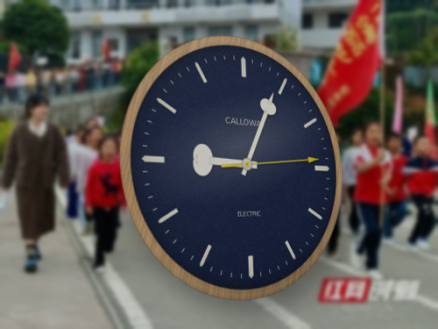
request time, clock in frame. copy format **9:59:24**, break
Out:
**9:04:14**
